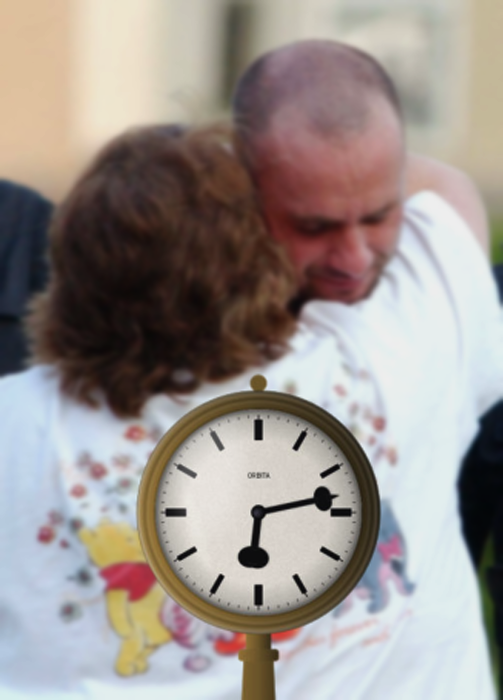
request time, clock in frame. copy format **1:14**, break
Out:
**6:13**
